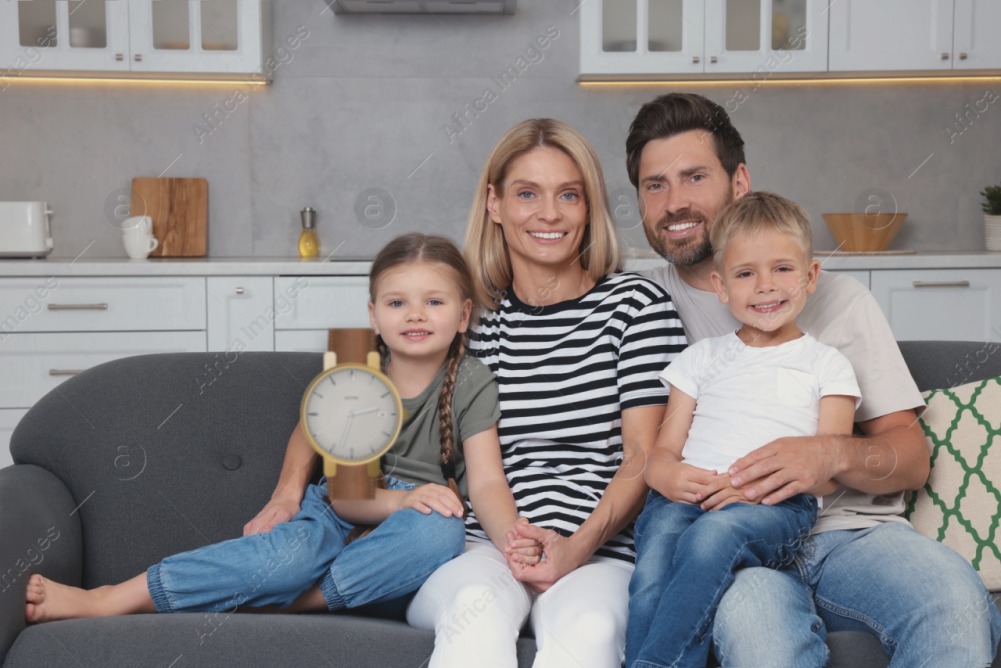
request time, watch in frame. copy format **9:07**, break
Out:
**2:33**
